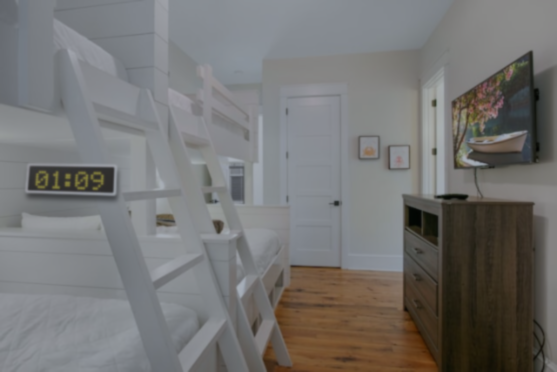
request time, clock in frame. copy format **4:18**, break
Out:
**1:09**
